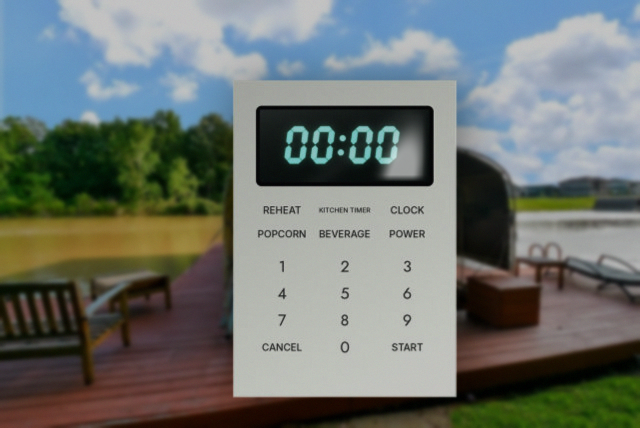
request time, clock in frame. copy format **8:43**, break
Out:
**0:00**
